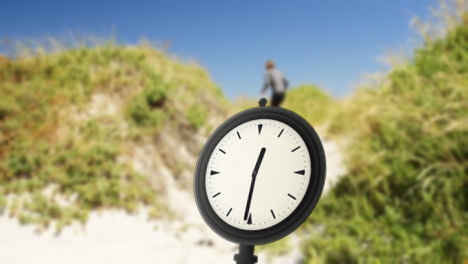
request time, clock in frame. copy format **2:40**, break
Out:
**12:31**
